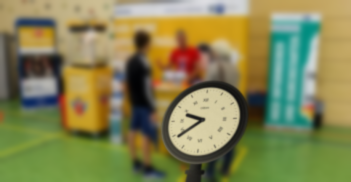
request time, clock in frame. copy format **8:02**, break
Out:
**9:39**
